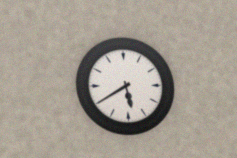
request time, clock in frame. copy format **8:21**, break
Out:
**5:40**
